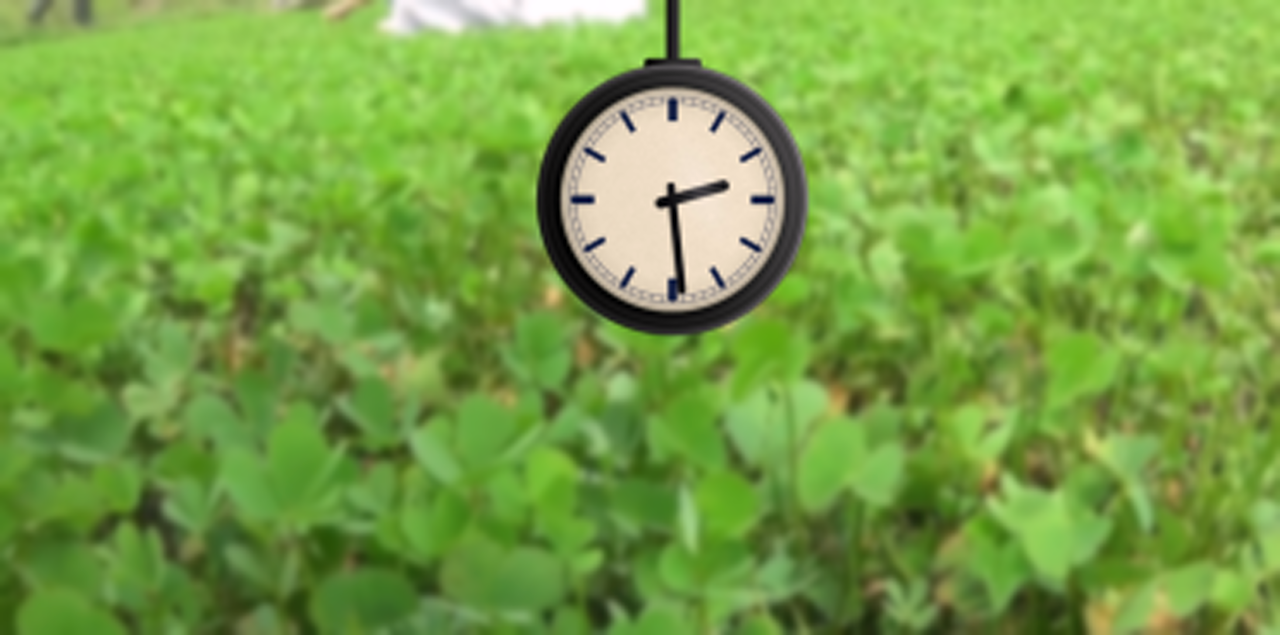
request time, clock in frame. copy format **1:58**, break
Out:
**2:29**
